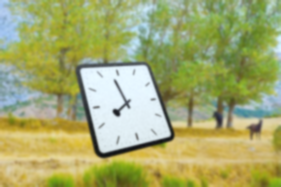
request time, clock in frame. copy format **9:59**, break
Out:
**7:58**
